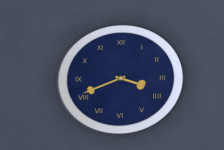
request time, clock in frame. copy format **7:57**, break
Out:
**3:41**
